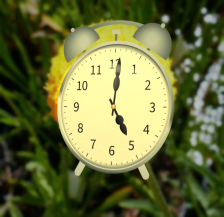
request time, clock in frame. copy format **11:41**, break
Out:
**5:01**
